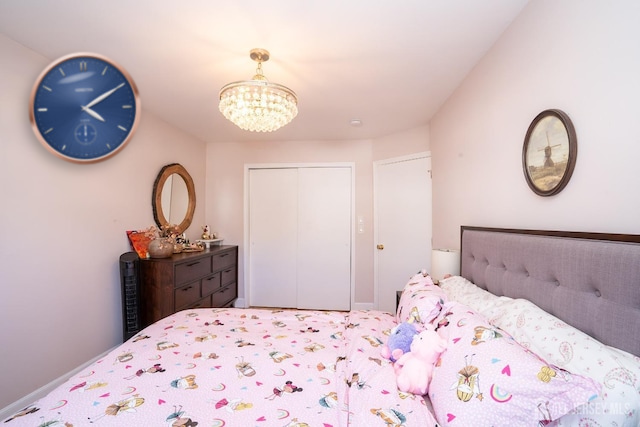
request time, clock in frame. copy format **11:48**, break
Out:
**4:10**
